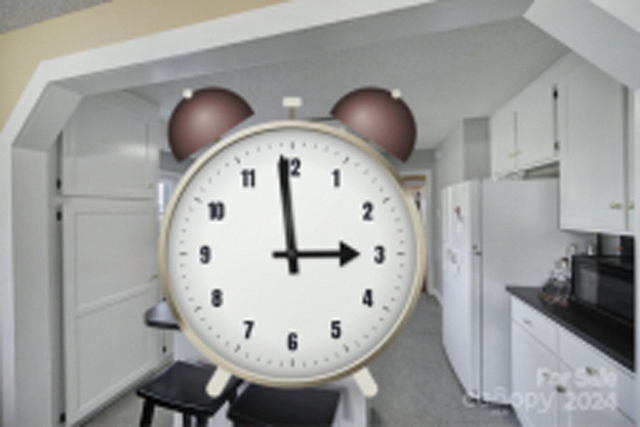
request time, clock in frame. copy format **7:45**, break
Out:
**2:59**
